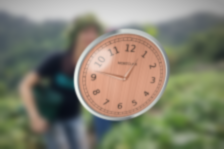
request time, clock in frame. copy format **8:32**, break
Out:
**12:47**
